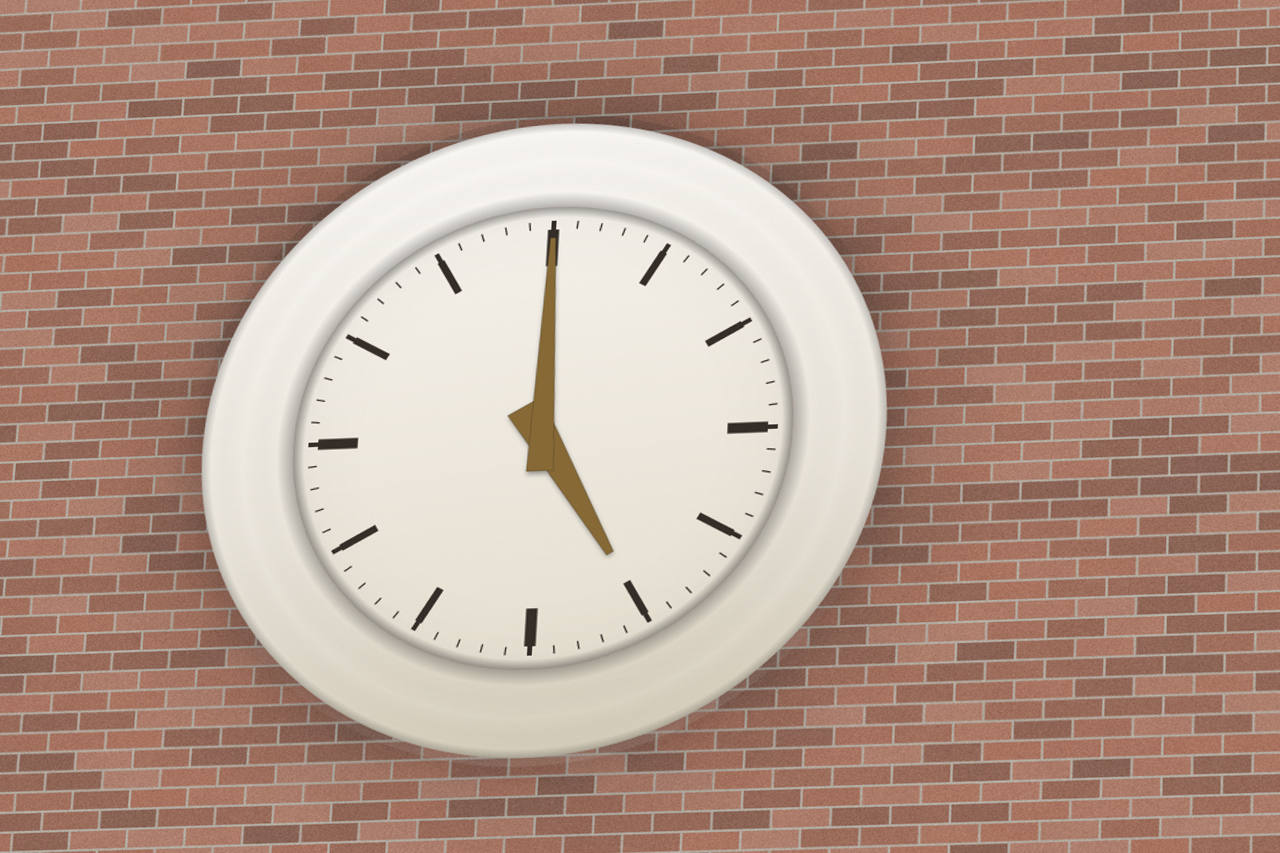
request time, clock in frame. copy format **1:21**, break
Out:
**5:00**
